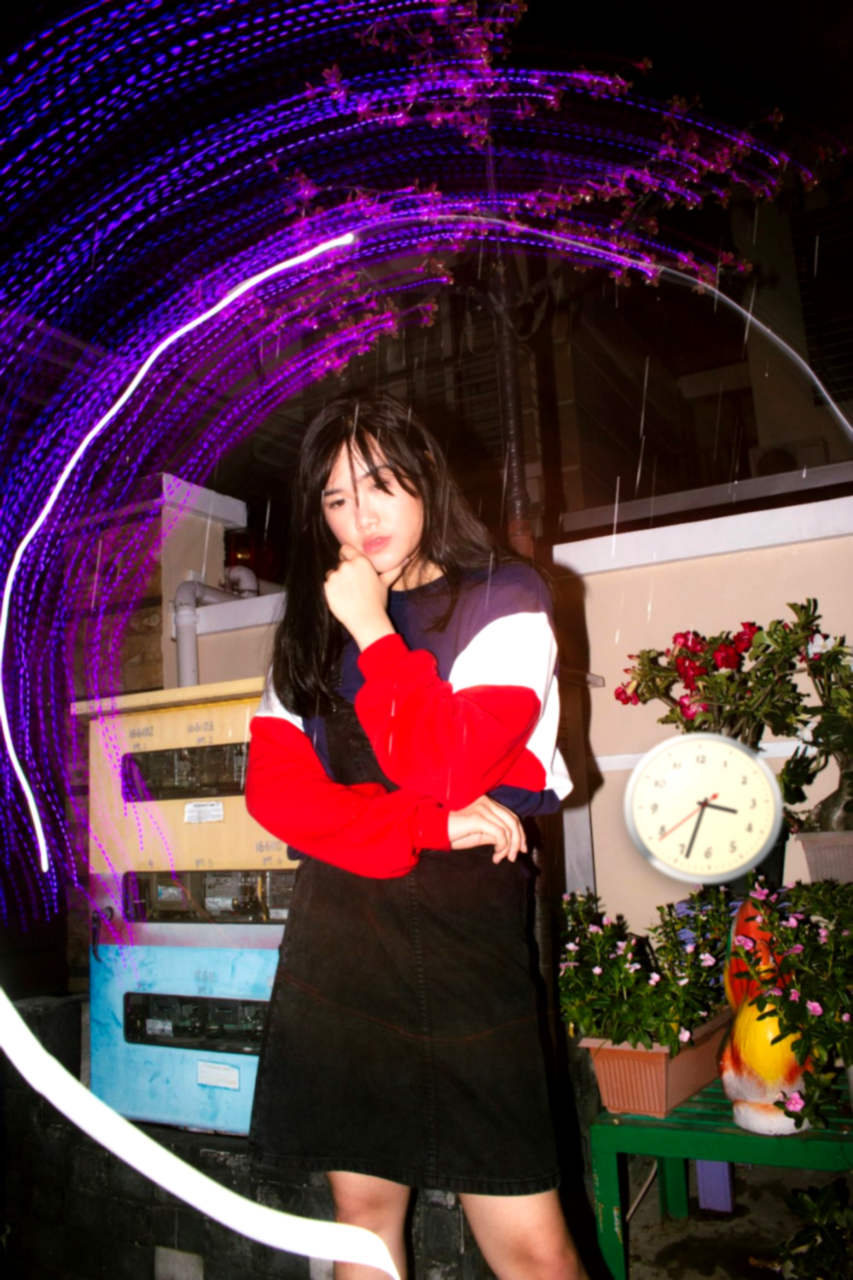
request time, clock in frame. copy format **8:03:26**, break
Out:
**3:33:39**
